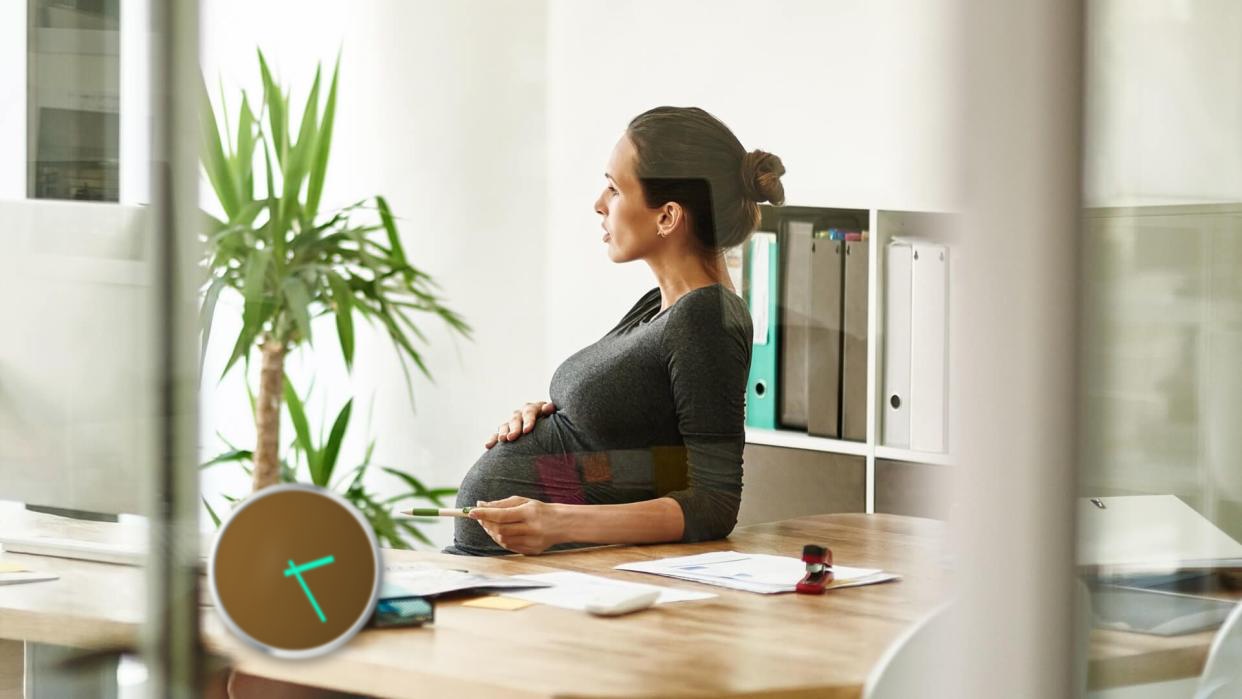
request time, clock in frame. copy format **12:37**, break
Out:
**2:25**
